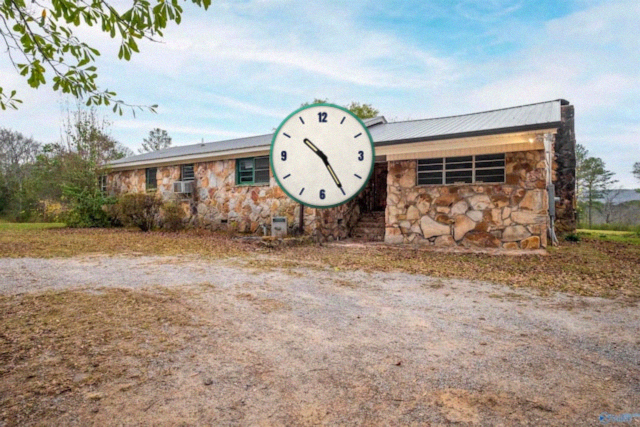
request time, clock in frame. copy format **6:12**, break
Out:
**10:25**
